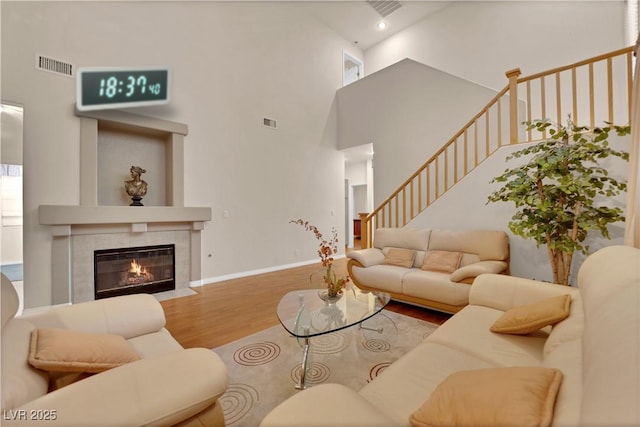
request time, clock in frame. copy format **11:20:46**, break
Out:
**18:37:40**
